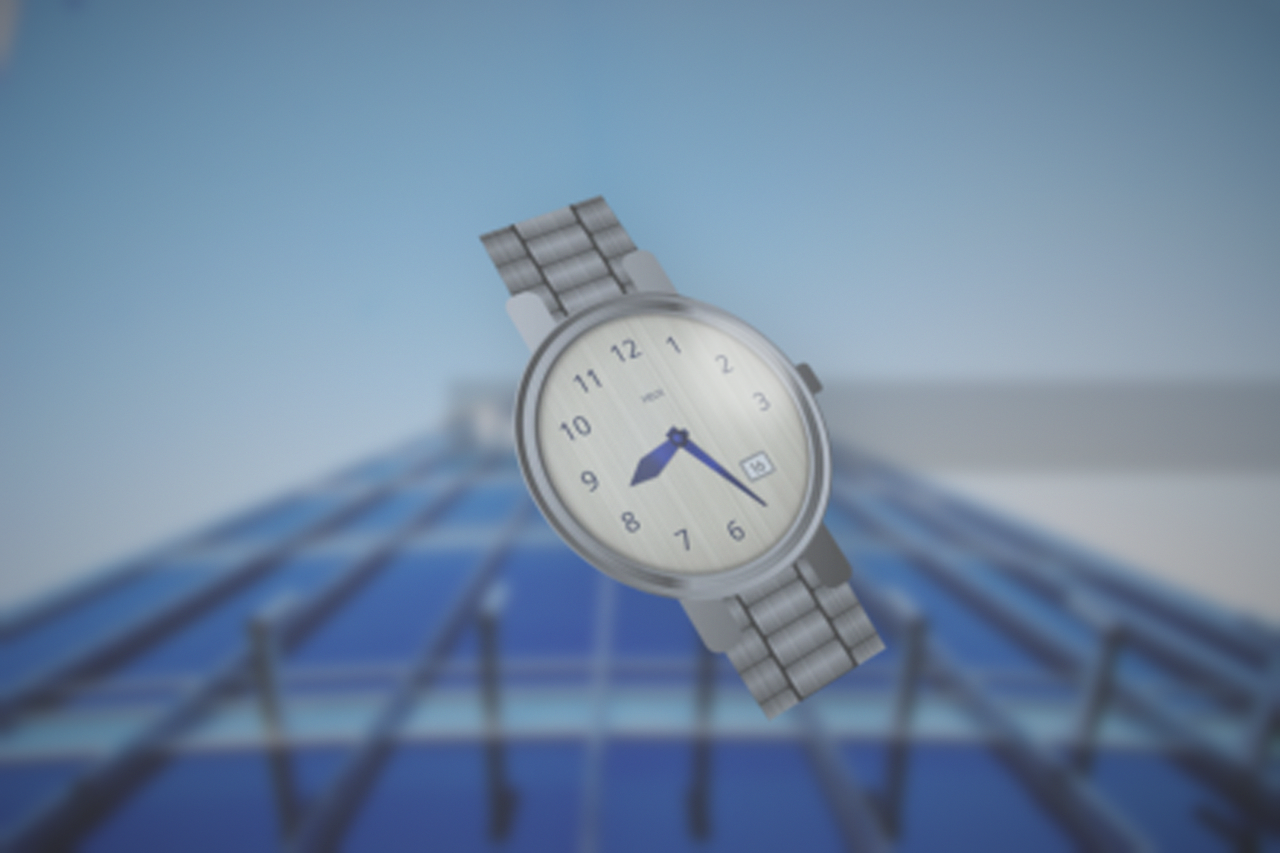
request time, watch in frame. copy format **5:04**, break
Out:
**8:26**
